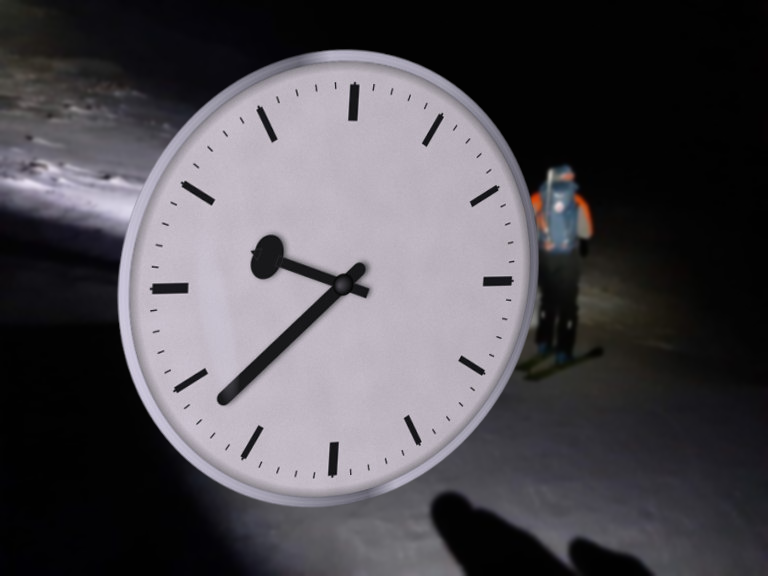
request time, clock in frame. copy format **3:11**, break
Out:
**9:38**
